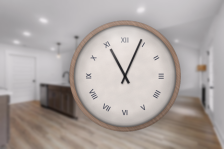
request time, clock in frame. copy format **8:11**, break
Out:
**11:04**
